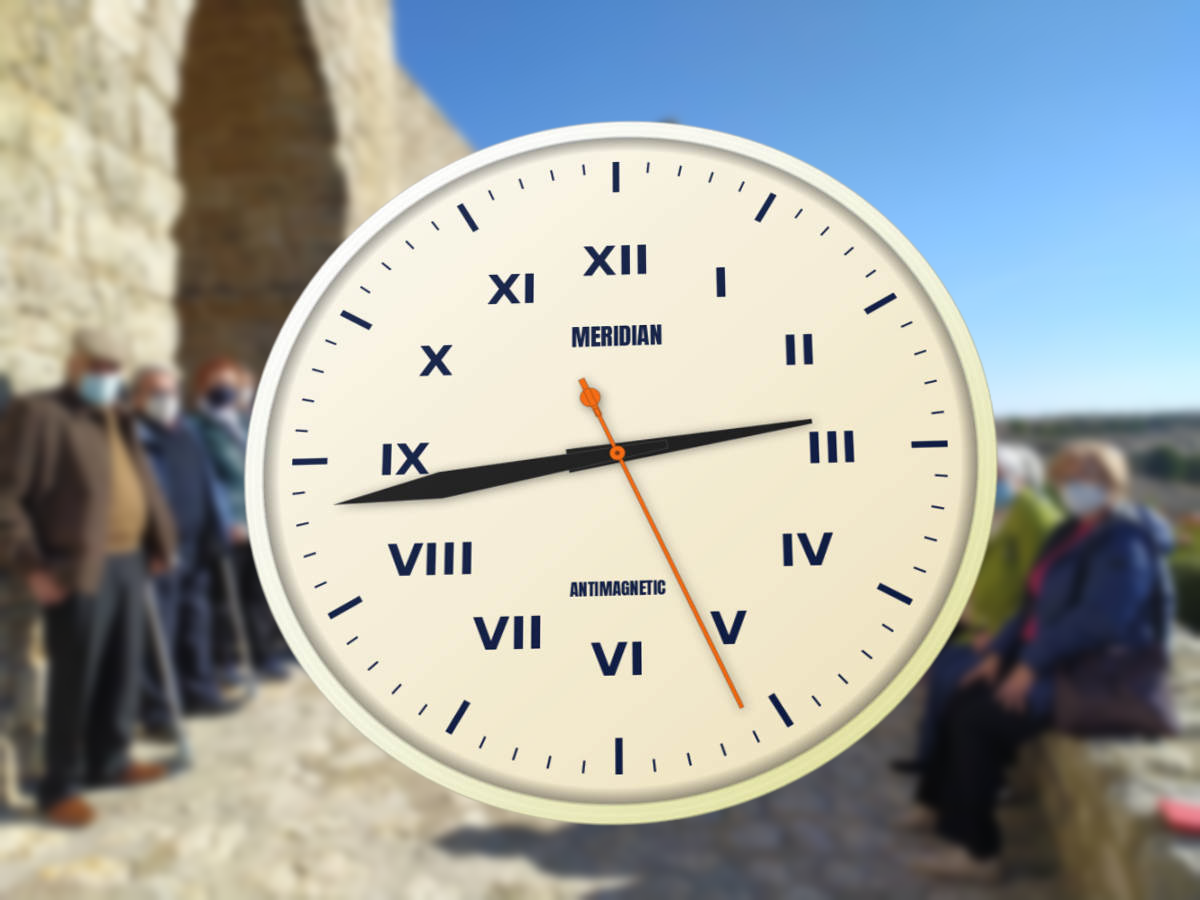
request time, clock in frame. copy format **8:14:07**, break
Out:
**2:43:26**
